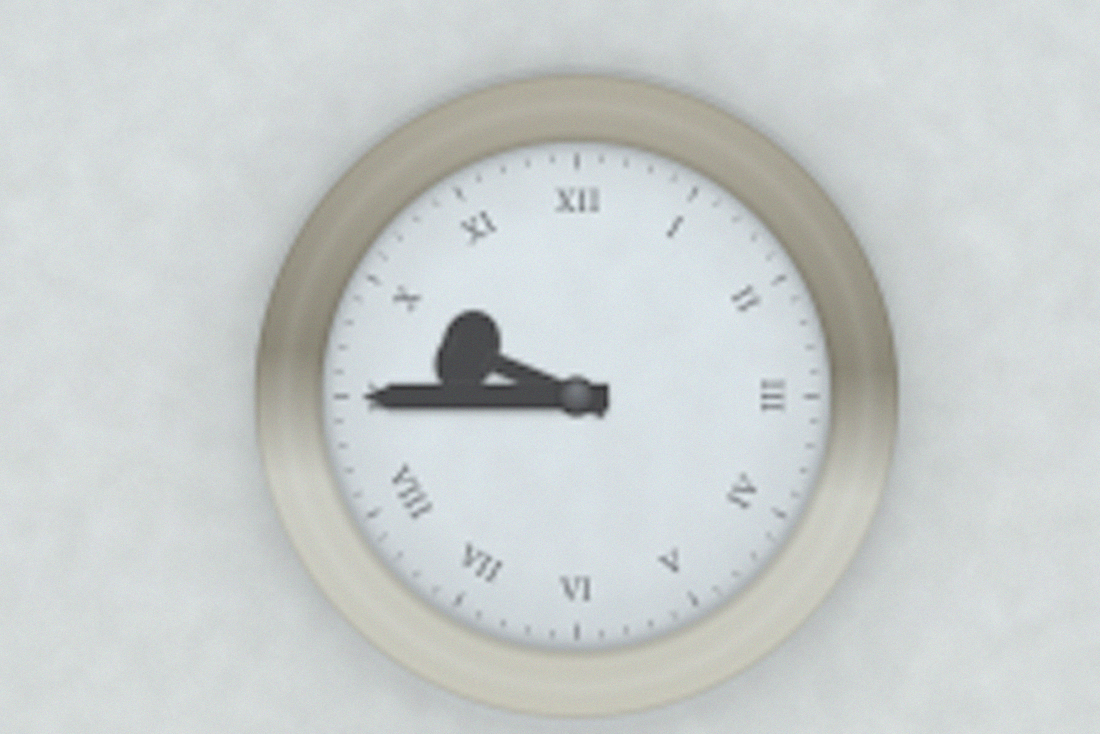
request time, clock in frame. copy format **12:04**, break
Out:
**9:45**
